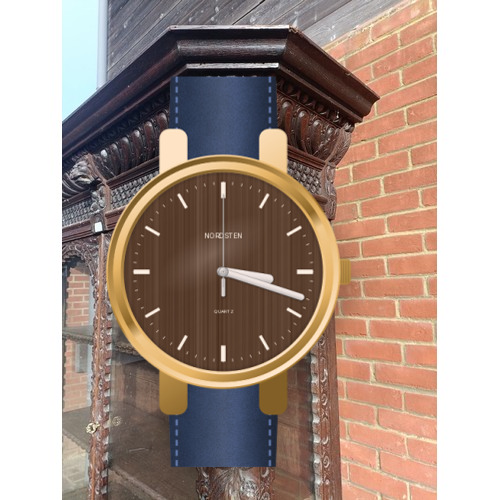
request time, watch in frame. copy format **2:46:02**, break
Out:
**3:18:00**
